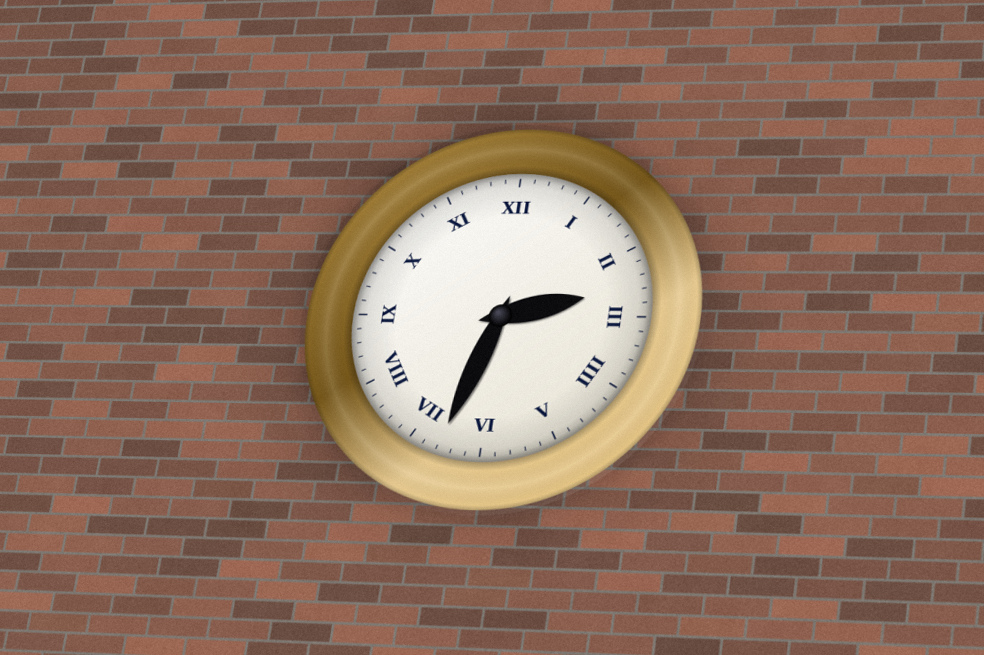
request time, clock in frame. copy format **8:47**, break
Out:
**2:33**
